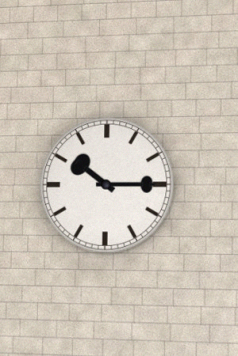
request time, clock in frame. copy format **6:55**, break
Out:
**10:15**
